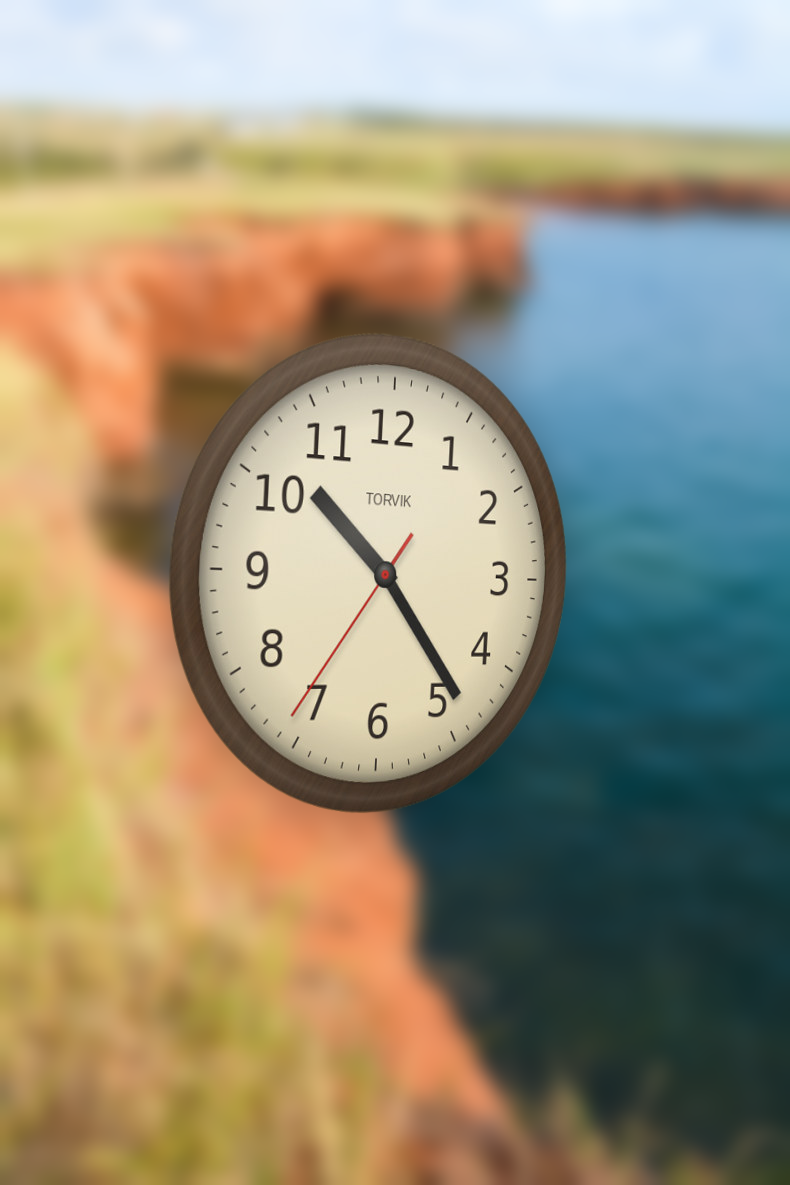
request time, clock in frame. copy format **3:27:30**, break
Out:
**10:23:36**
